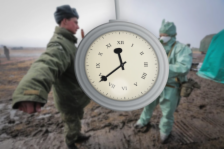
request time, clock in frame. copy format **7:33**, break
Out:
**11:39**
